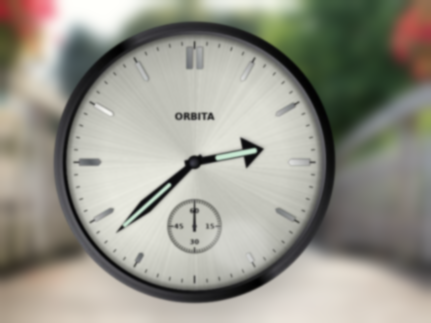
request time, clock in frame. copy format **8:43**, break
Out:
**2:38**
